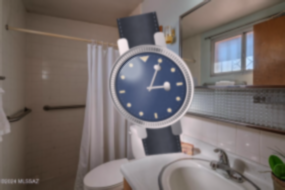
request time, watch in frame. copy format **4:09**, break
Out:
**3:05**
